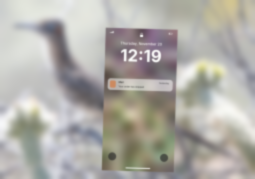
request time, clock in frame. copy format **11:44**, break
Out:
**12:19**
